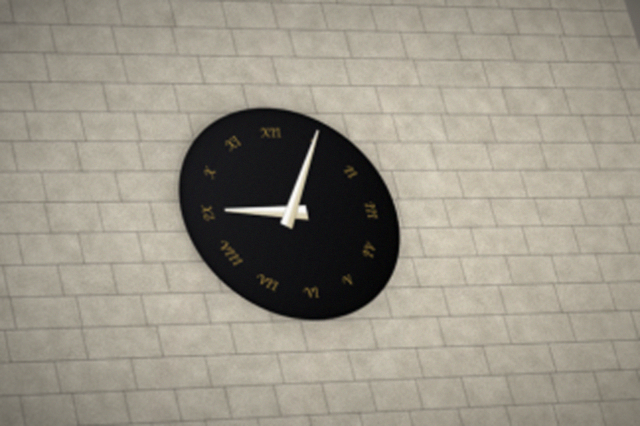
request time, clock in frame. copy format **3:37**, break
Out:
**9:05**
